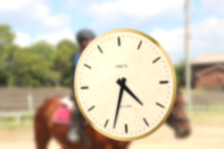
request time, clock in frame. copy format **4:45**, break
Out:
**4:33**
